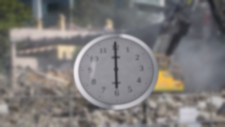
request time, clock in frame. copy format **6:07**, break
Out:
**6:00**
